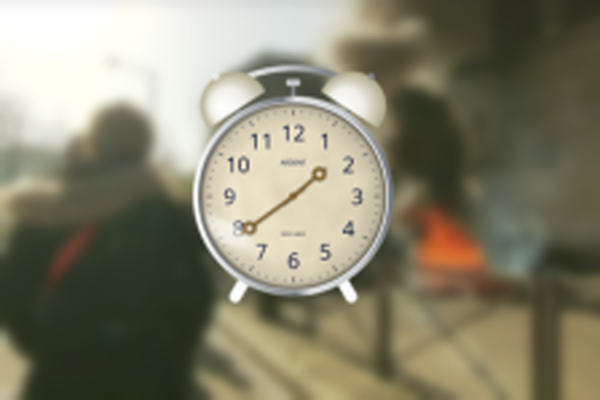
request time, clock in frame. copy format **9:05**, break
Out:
**1:39**
